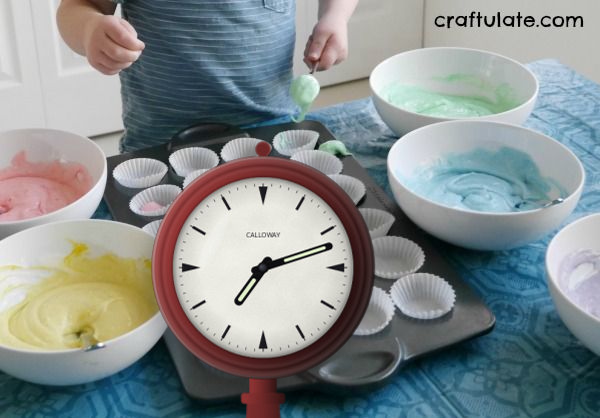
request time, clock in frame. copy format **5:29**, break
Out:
**7:12**
